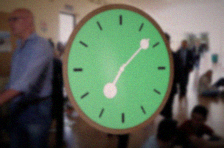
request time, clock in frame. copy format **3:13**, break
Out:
**7:08**
